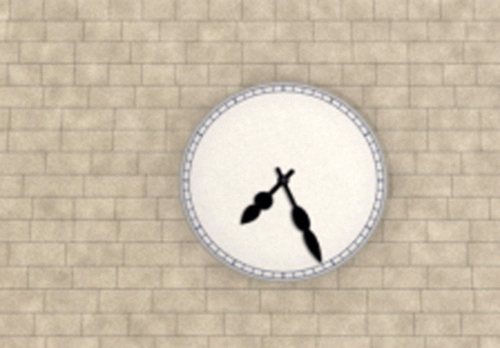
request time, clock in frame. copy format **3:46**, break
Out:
**7:26**
